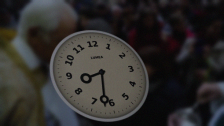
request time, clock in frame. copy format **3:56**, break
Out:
**8:32**
